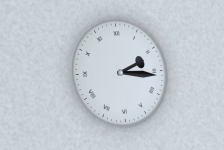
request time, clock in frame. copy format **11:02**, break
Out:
**2:16**
